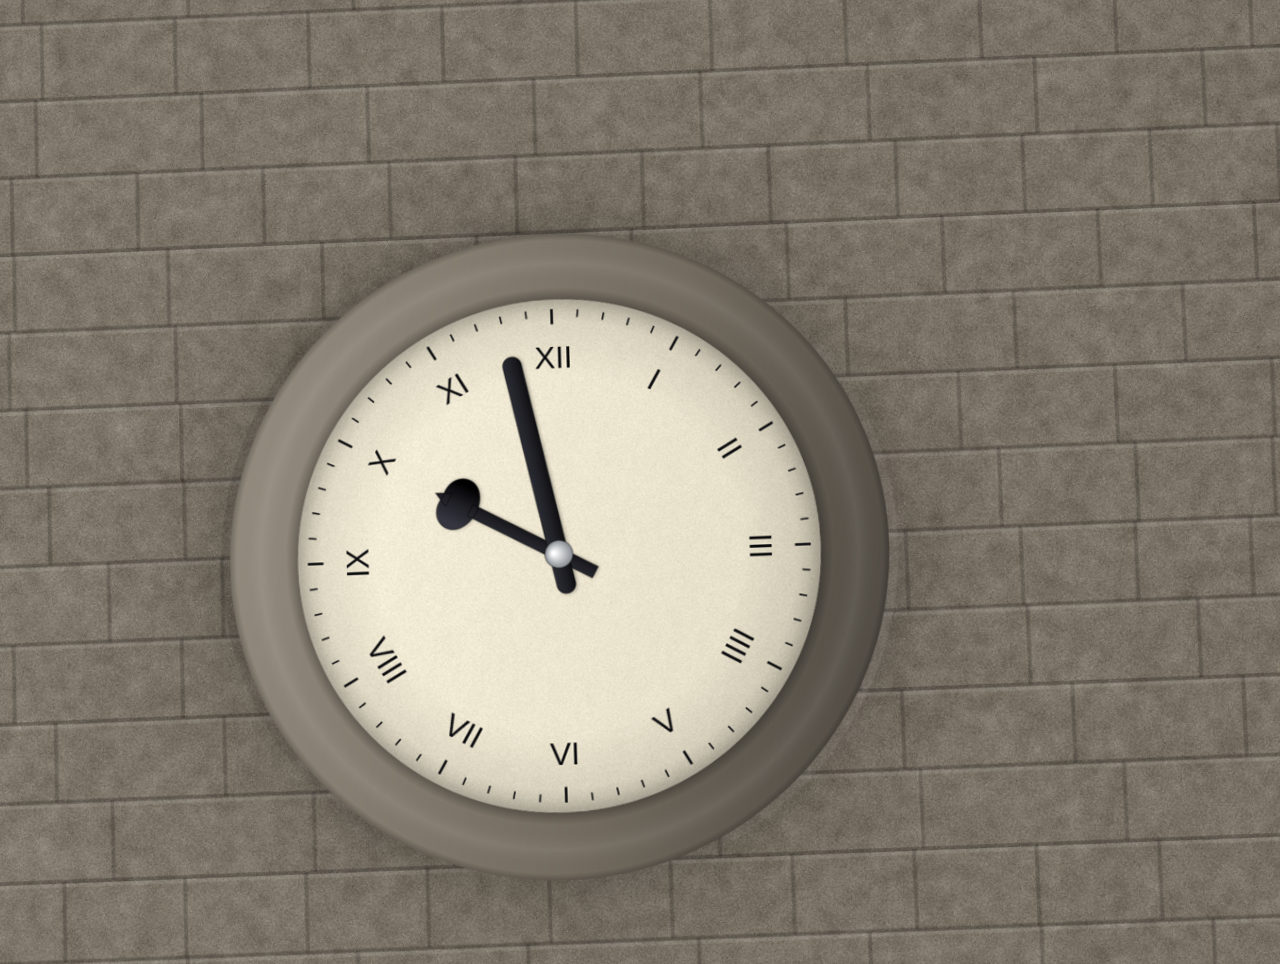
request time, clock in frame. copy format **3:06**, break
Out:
**9:58**
